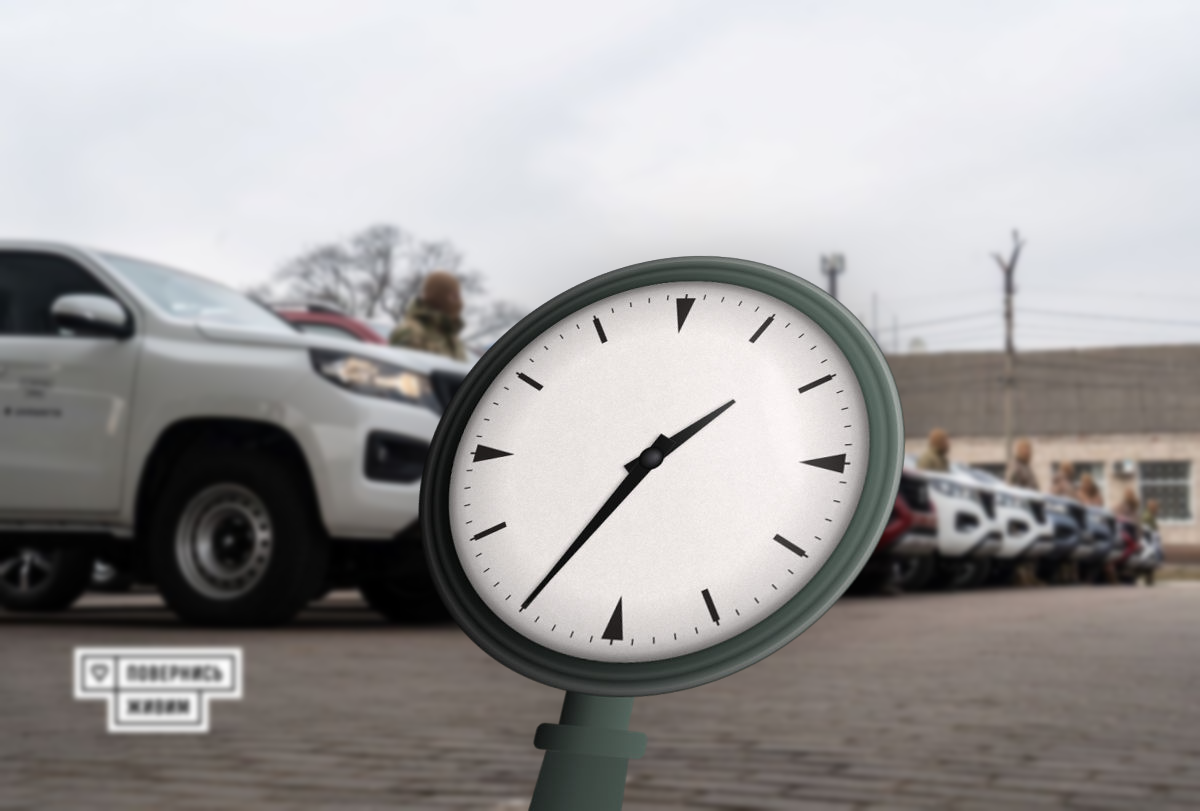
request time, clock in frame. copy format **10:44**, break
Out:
**1:35**
